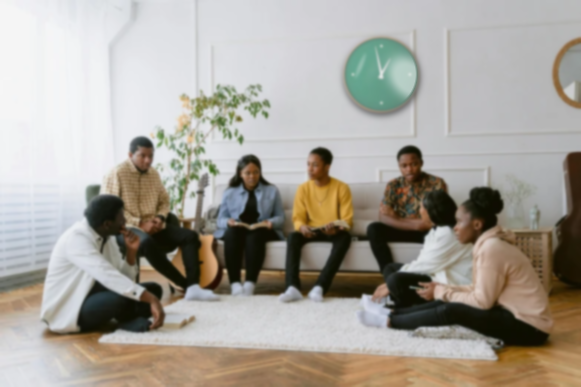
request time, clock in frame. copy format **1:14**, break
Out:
**12:58**
